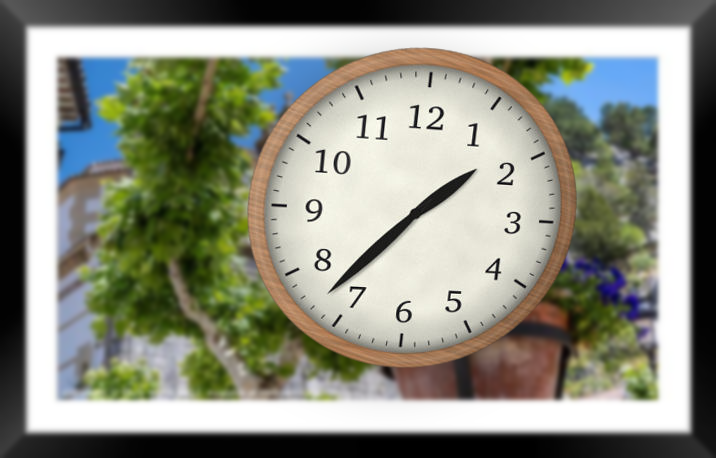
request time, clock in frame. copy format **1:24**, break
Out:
**1:37**
